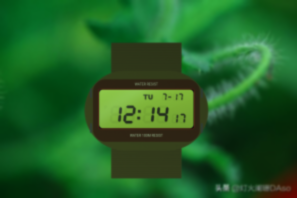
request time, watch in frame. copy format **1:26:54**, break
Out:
**12:14:17**
